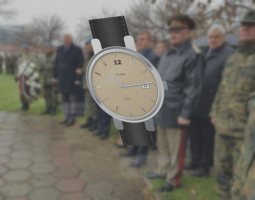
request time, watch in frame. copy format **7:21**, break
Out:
**10:14**
